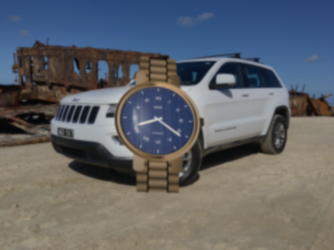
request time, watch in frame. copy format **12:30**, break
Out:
**8:21**
